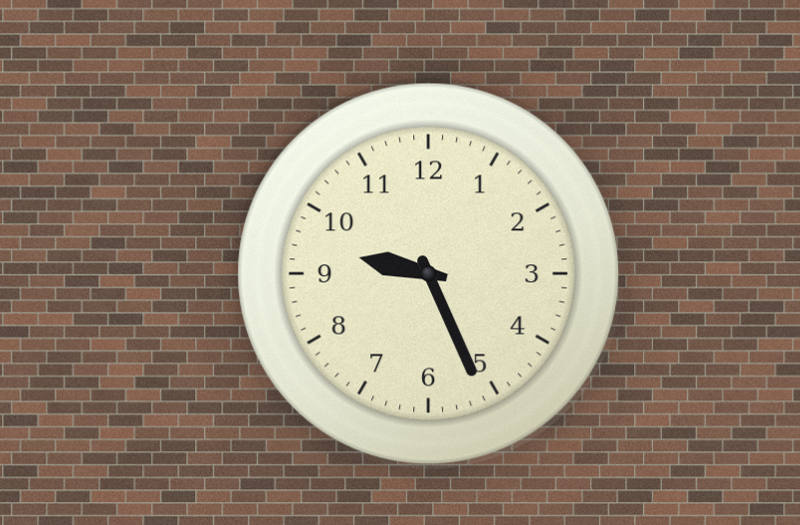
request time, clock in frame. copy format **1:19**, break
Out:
**9:26**
